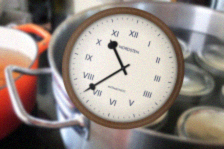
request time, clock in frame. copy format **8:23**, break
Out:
**10:37**
